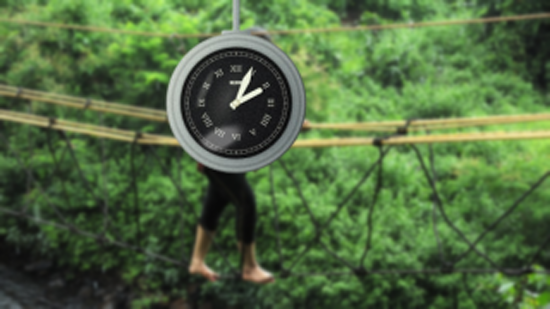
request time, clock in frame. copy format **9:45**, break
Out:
**2:04**
